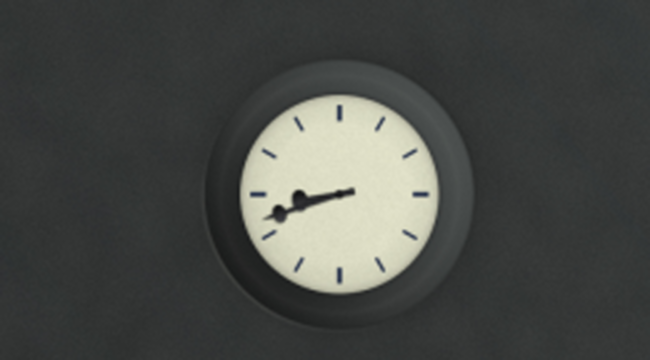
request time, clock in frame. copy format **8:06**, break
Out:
**8:42**
